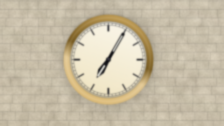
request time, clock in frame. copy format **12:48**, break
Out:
**7:05**
